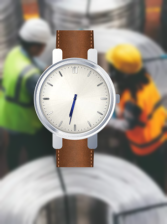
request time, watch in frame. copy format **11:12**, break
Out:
**6:32**
